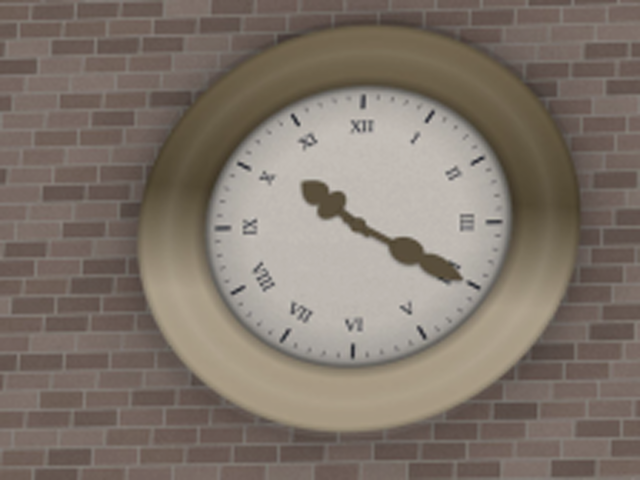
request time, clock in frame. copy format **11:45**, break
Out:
**10:20**
